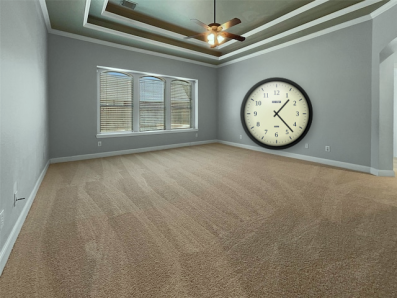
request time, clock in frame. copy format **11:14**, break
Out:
**1:23**
